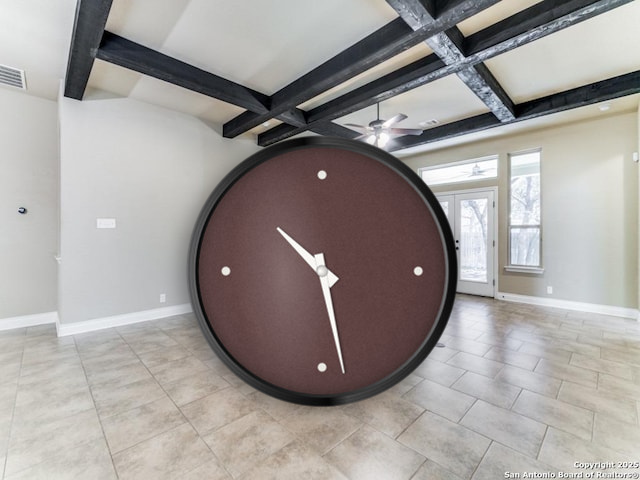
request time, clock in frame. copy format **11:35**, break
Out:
**10:28**
